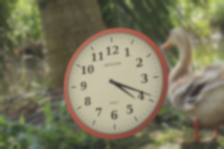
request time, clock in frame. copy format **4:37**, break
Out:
**4:19**
